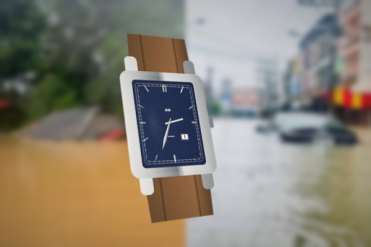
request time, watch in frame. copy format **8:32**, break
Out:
**2:34**
